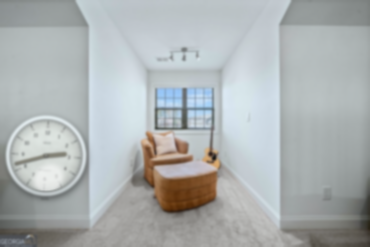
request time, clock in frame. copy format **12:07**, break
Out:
**2:42**
